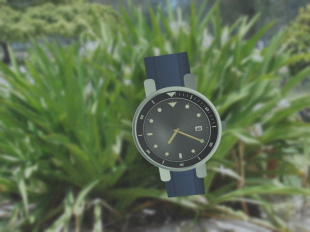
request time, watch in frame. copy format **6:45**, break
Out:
**7:20**
